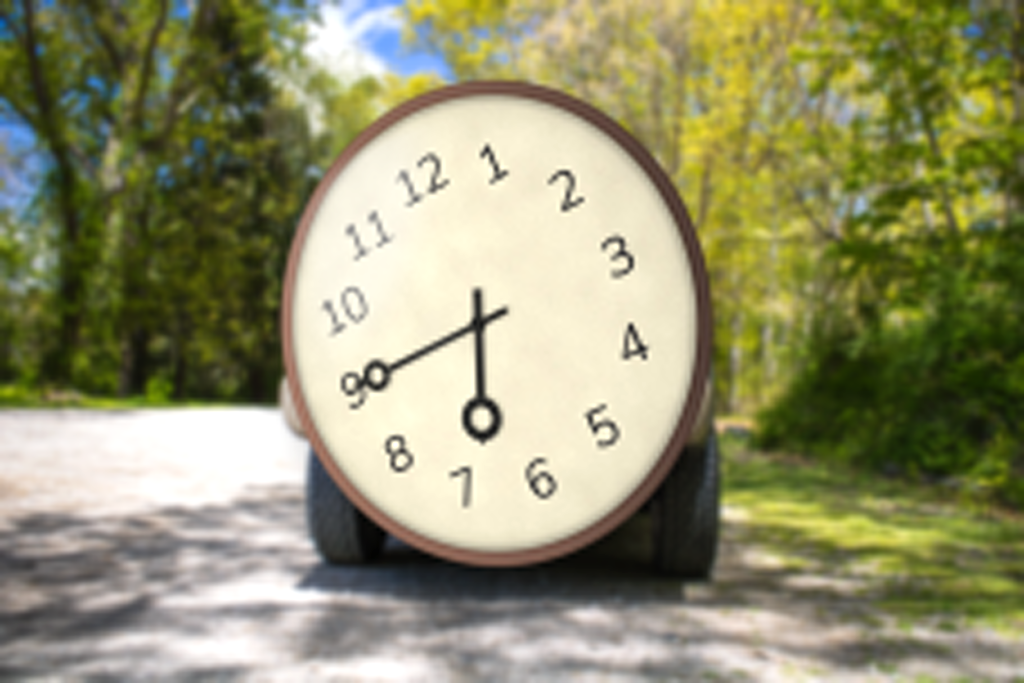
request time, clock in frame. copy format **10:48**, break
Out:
**6:45**
